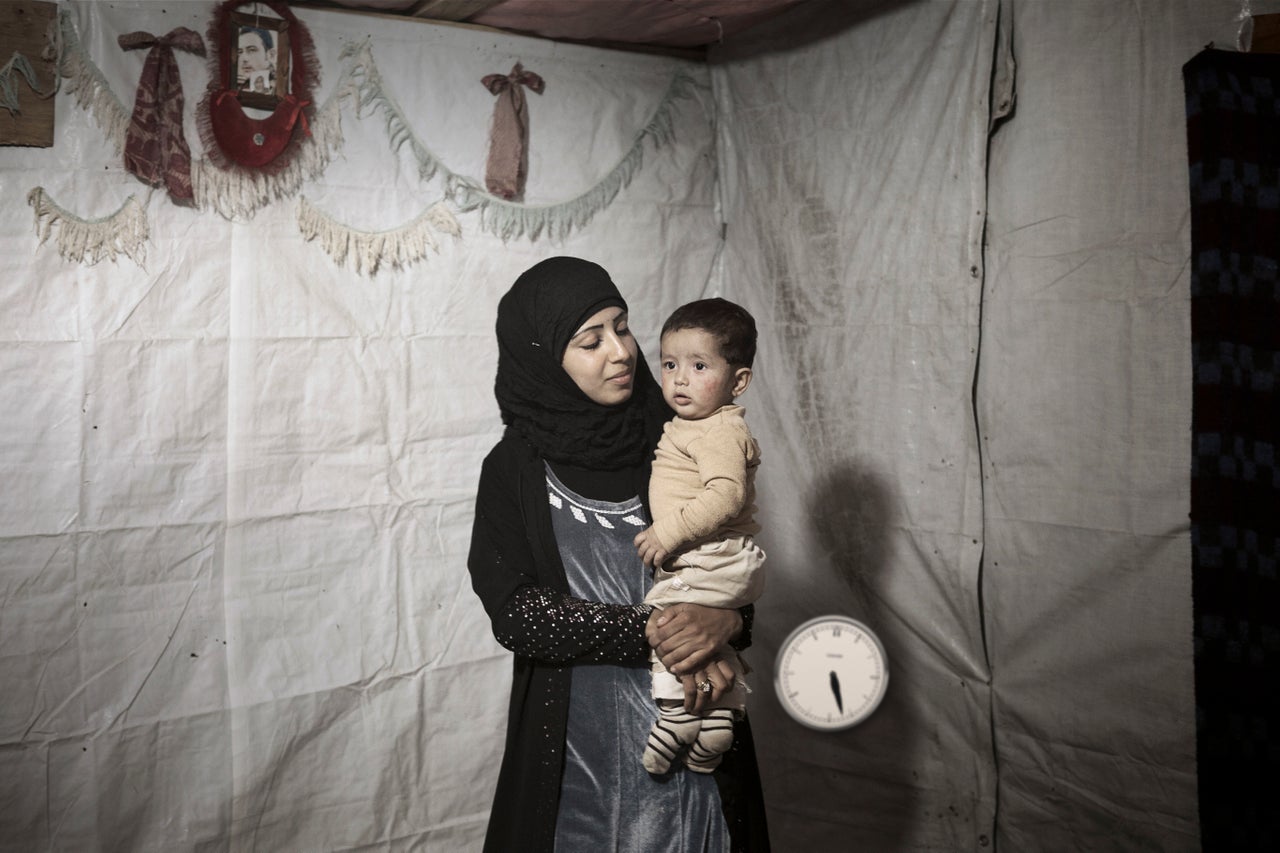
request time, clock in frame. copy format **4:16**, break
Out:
**5:27**
